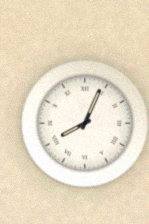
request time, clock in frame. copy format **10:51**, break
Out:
**8:04**
